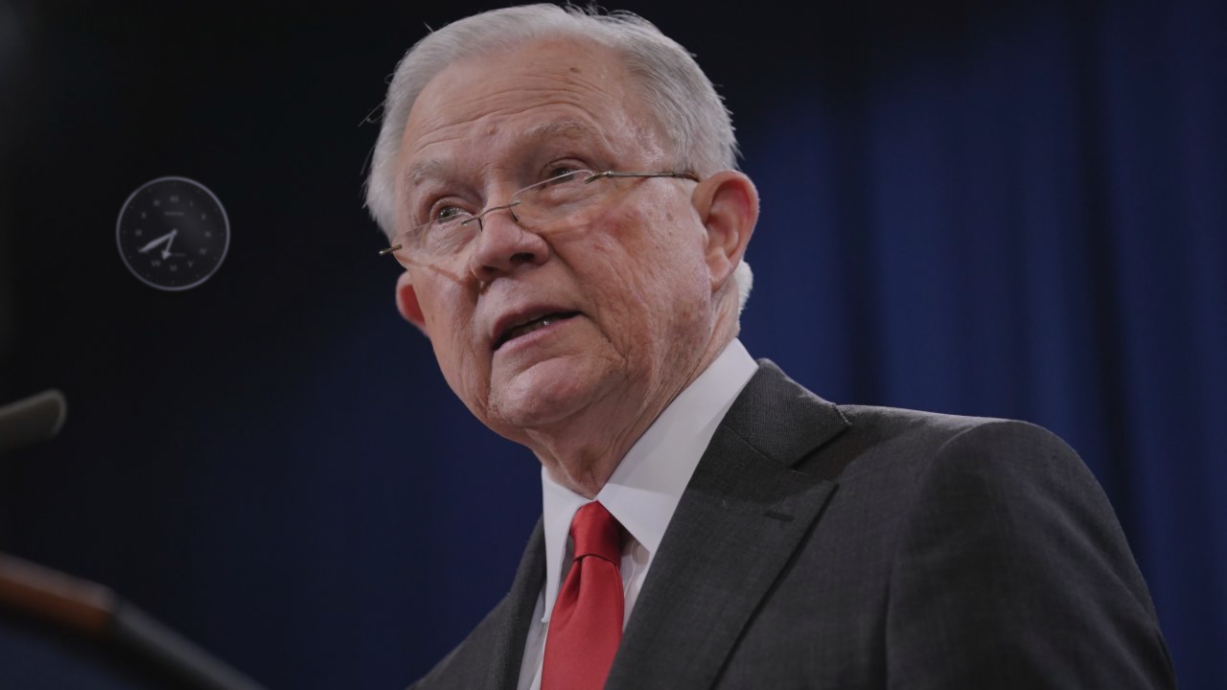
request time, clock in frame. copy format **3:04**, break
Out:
**6:40**
